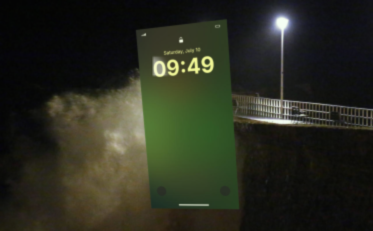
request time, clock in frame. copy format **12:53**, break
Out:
**9:49**
